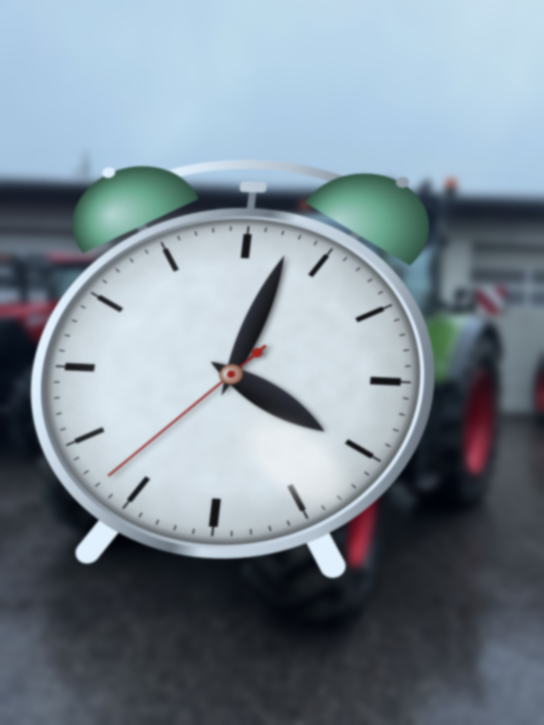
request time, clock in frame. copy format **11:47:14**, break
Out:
**4:02:37**
